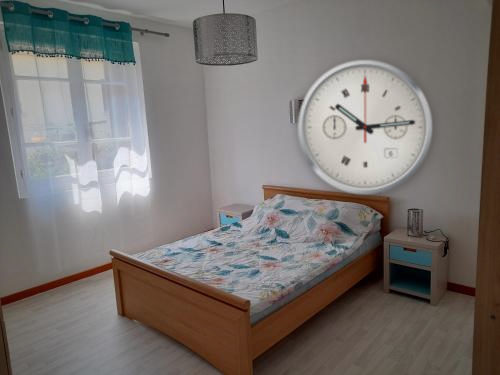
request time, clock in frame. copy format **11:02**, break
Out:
**10:14**
